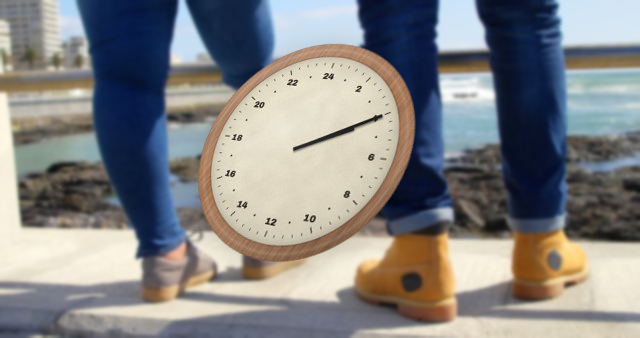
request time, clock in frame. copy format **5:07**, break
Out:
**4:10**
